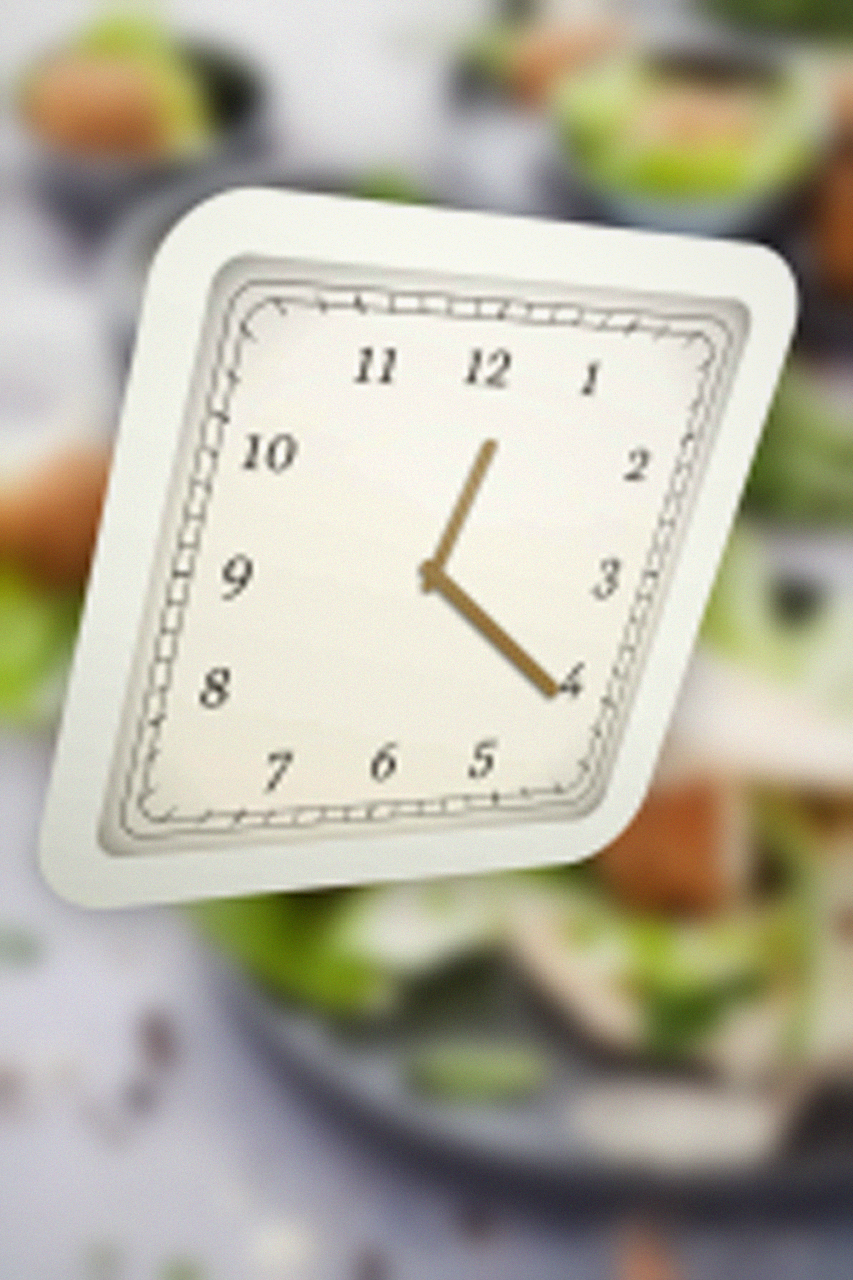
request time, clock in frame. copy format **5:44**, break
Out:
**12:21**
